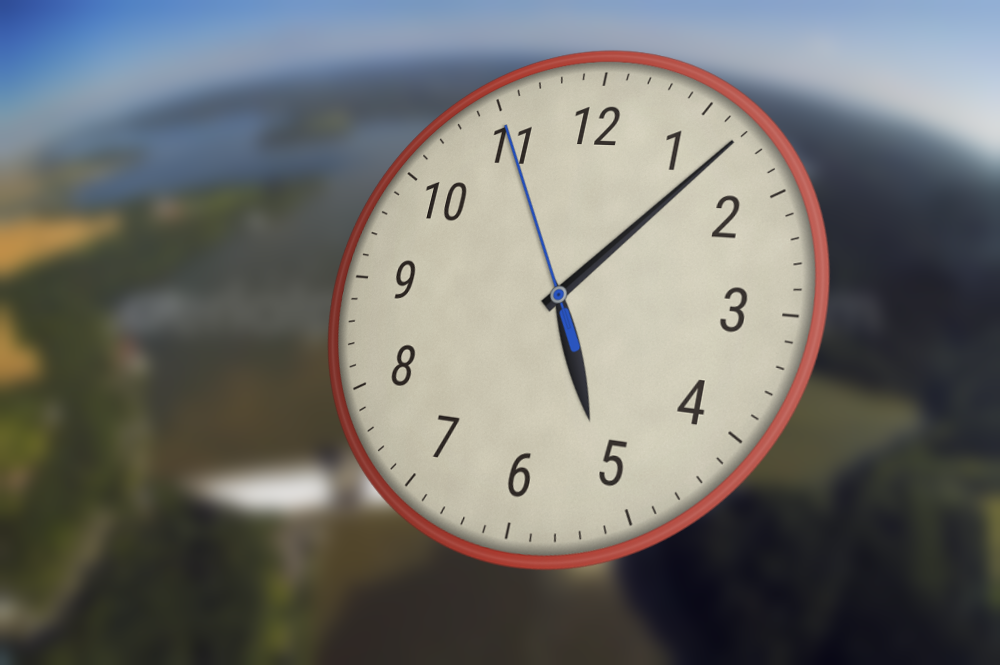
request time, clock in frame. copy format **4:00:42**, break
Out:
**5:06:55**
